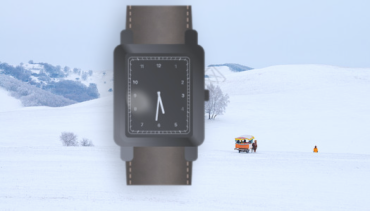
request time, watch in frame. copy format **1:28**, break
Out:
**5:31**
